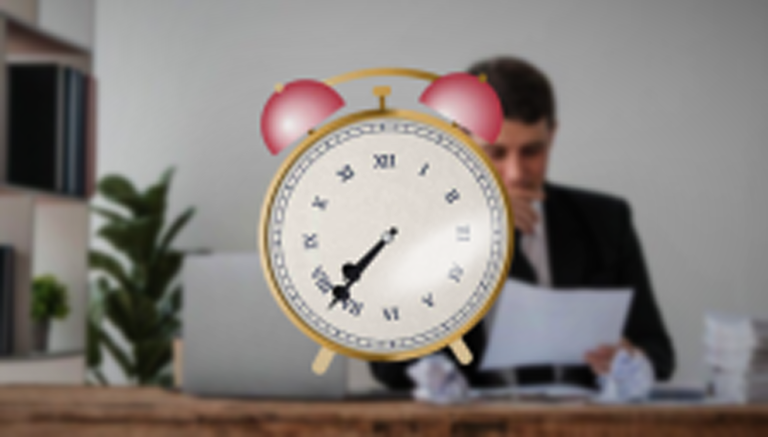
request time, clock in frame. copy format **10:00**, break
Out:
**7:37**
